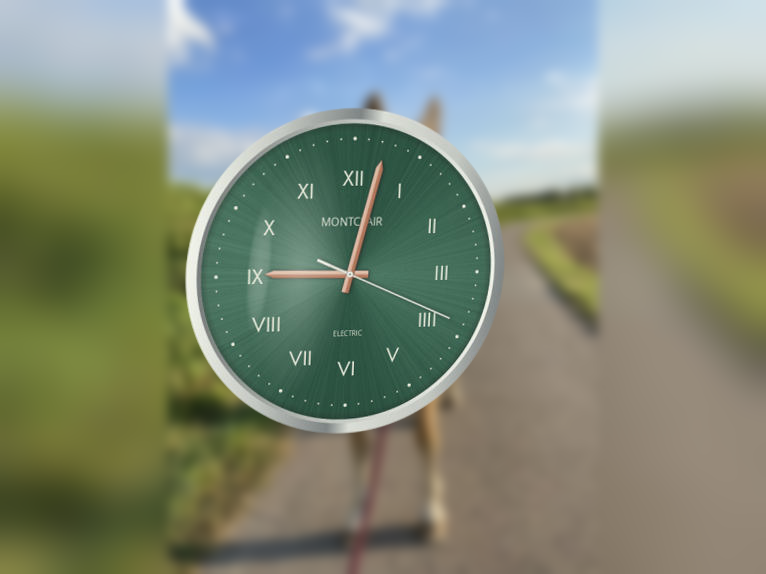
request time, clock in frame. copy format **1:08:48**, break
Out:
**9:02:19**
